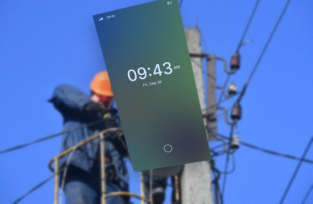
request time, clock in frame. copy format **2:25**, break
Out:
**9:43**
